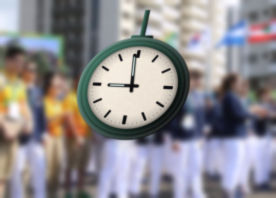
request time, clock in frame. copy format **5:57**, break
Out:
**8:59**
